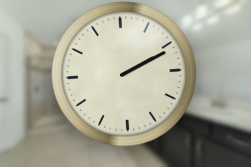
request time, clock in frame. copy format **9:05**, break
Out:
**2:11**
